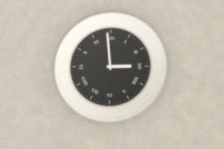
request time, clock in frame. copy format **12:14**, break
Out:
**2:59**
